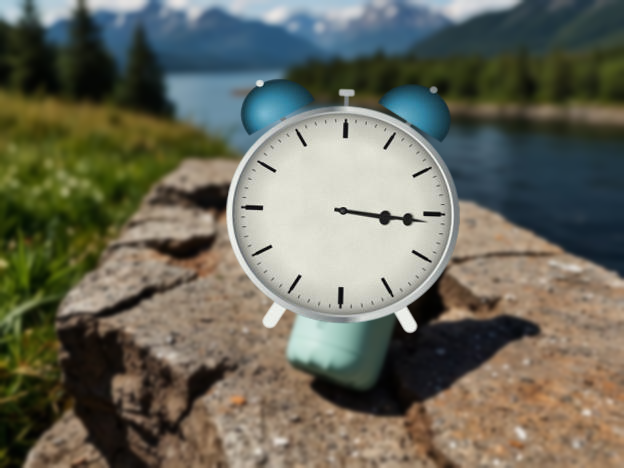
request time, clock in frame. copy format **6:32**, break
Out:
**3:16**
